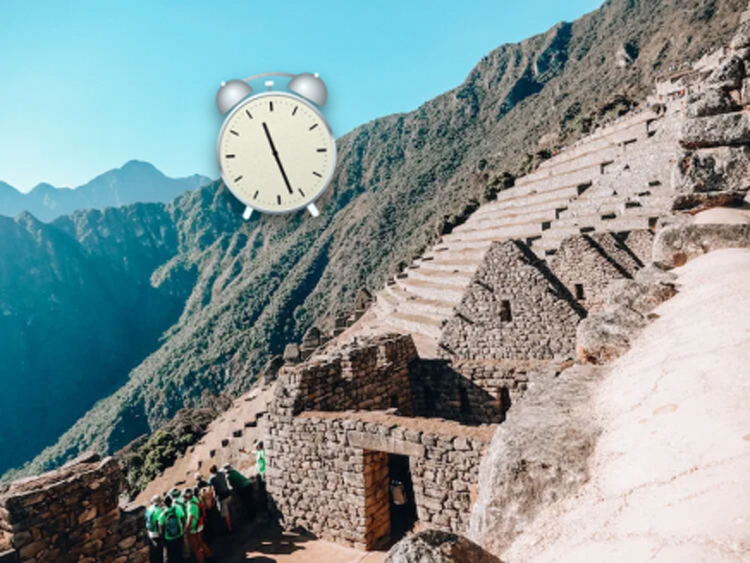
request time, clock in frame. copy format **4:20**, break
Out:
**11:27**
